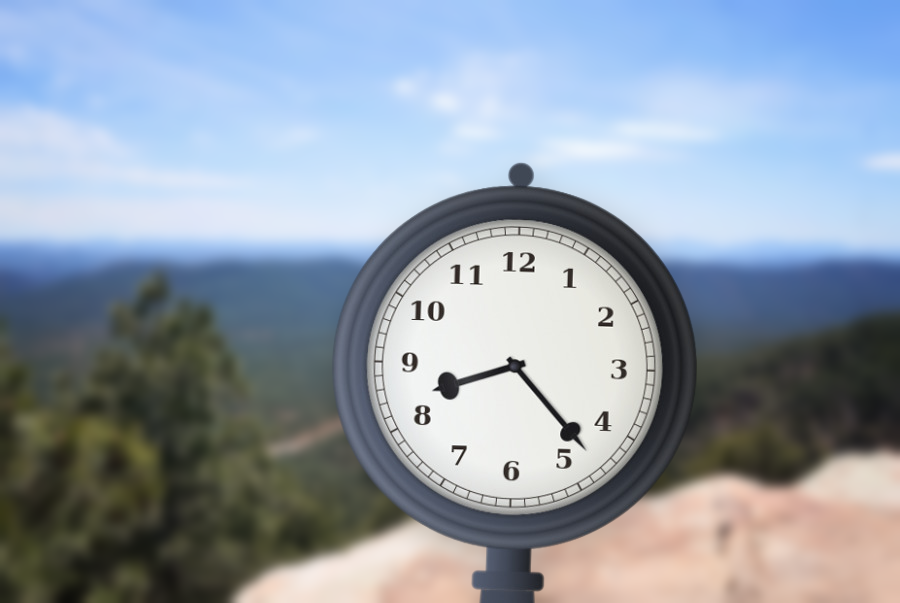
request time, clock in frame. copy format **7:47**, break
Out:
**8:23**
